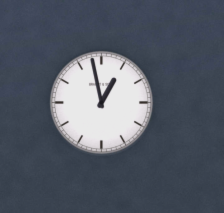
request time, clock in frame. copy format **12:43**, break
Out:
**12:58**
